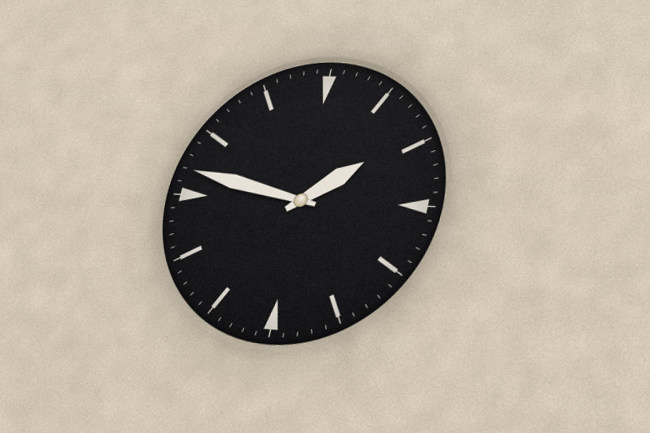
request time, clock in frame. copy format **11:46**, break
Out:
**1:47**
